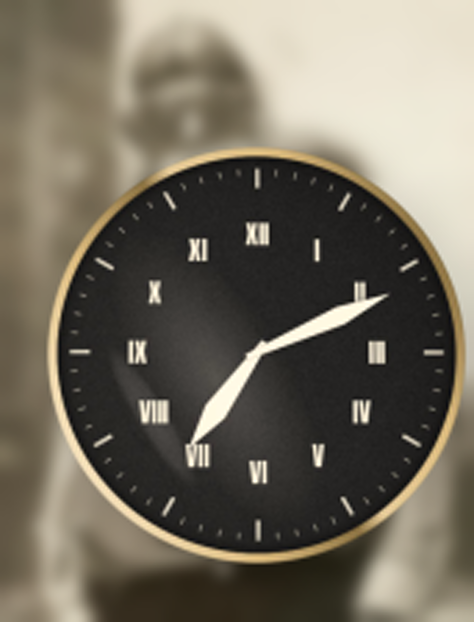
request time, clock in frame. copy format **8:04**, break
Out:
**7:11**
